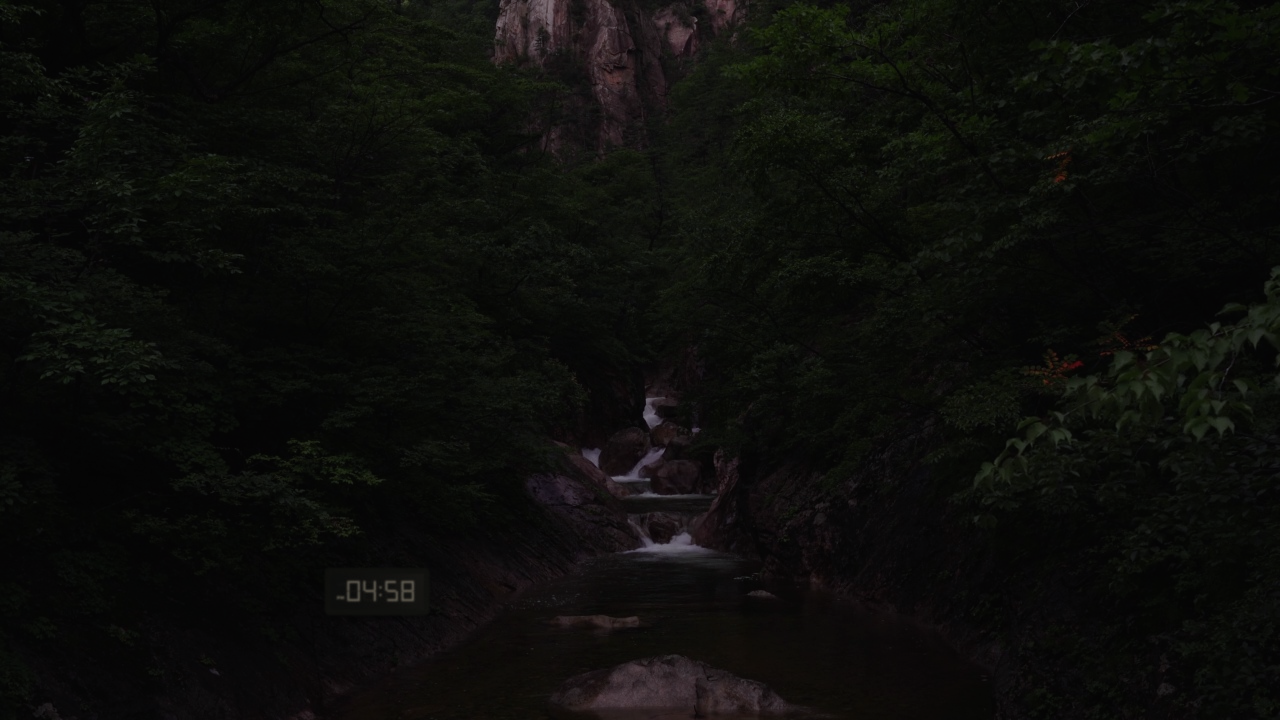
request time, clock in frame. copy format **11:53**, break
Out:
**4:58**
